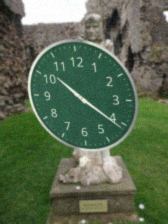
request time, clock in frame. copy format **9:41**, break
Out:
**10:21**
